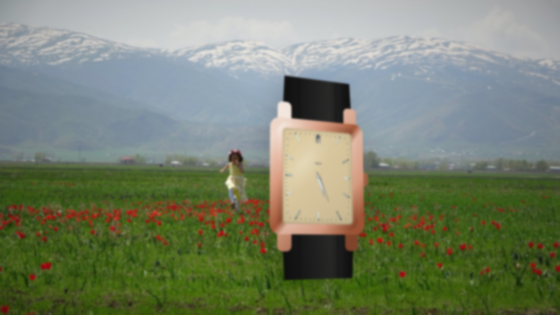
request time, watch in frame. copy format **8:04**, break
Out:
**5:26**
